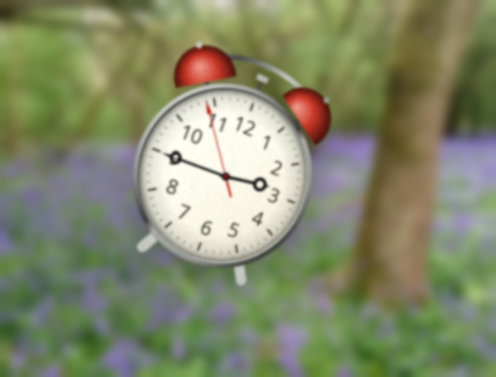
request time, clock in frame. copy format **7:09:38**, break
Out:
**2:44:54**
